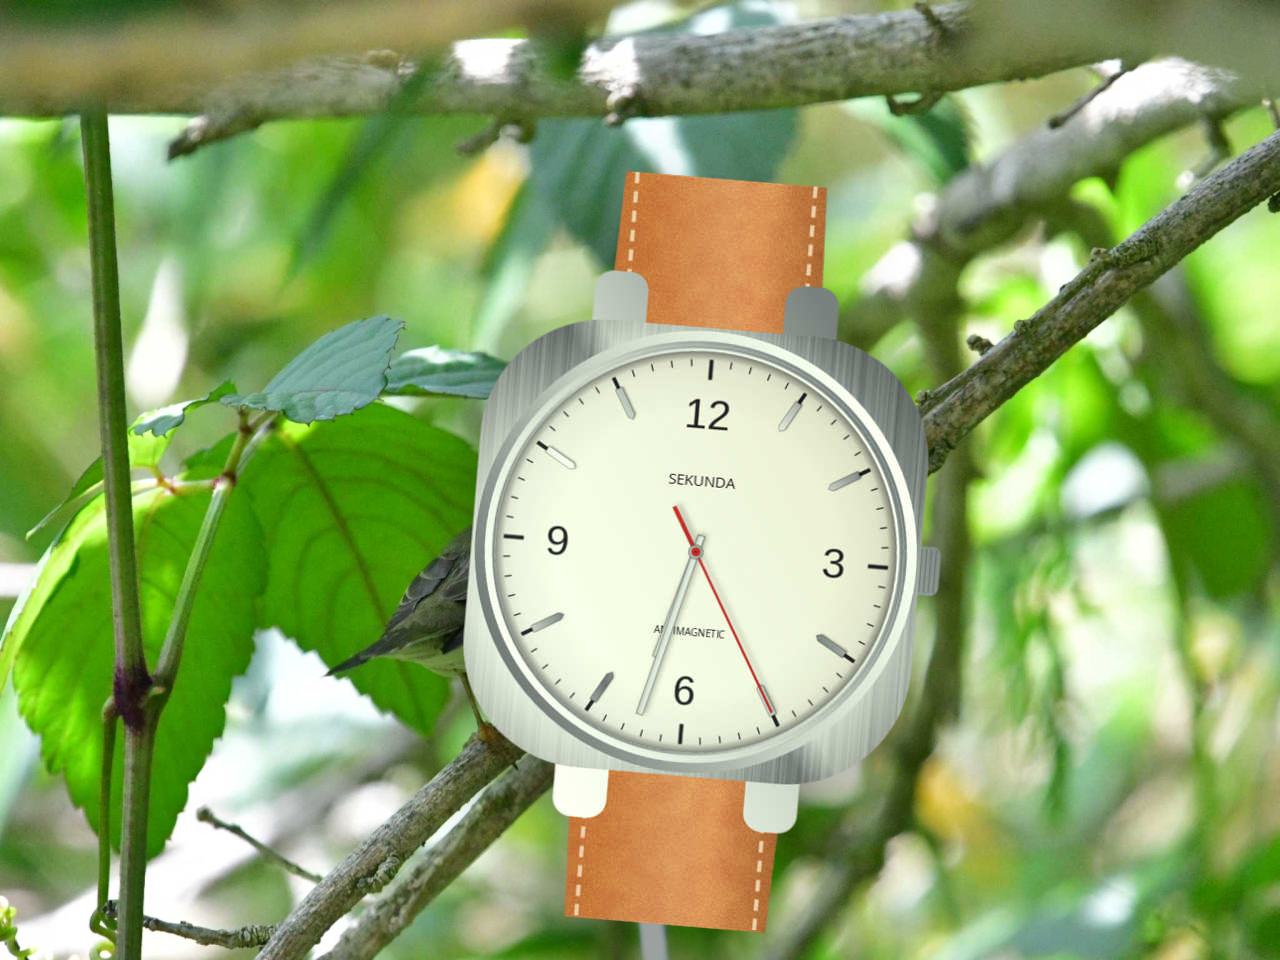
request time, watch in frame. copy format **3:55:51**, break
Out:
**6:32:25**
